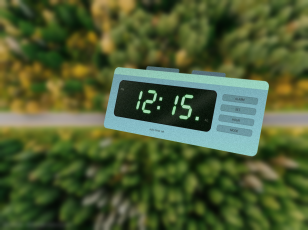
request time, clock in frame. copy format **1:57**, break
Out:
**12:15**
